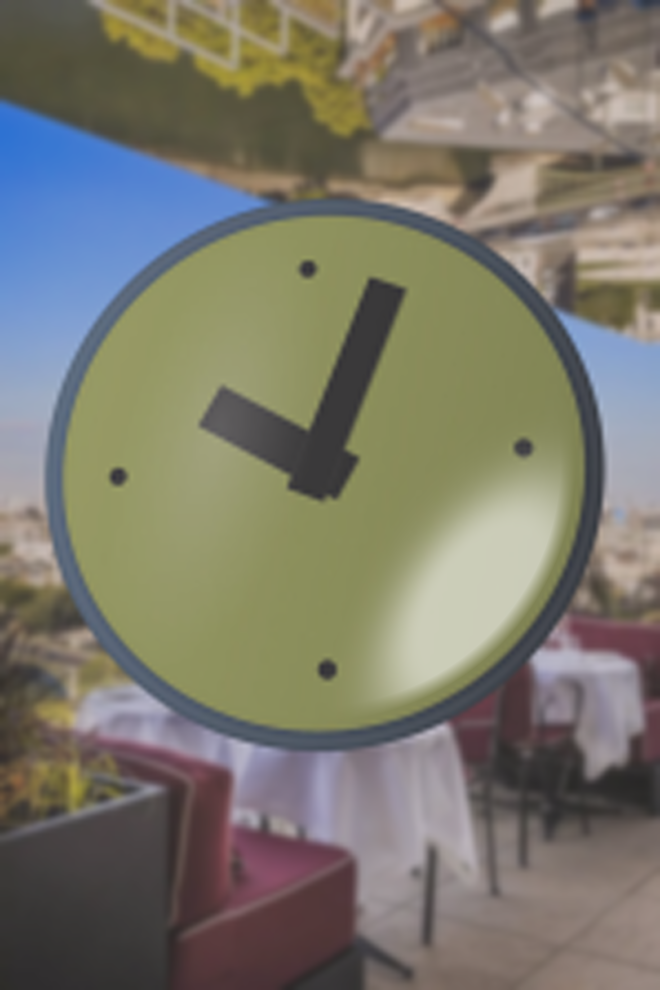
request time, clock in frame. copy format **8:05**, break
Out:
**10:04**
